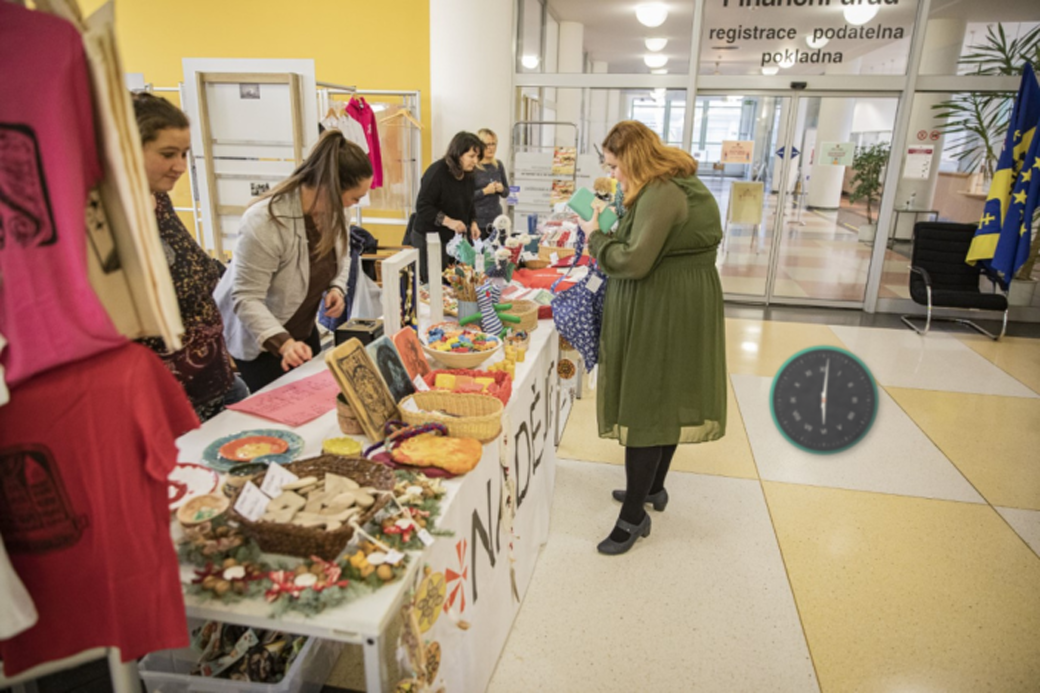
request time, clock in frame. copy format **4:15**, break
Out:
**6:01**
